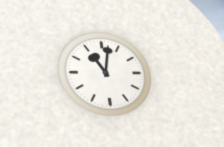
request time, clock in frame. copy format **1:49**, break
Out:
**11:02**
